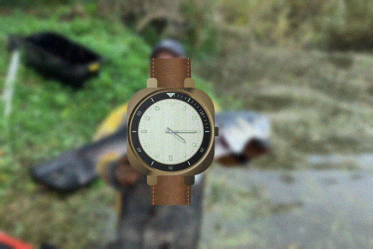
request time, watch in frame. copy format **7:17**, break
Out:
**4:15**
